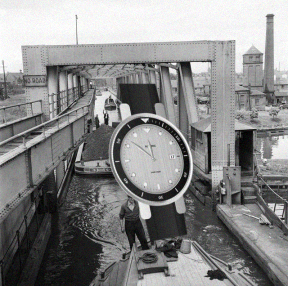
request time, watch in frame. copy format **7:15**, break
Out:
**11:52**
